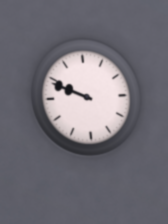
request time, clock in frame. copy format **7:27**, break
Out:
**9:49**
